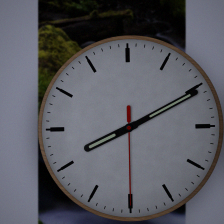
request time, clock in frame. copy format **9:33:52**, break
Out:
**8:10:30**
